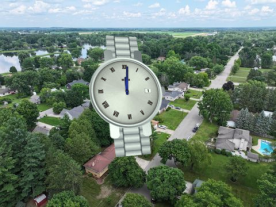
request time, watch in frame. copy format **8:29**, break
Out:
**12:01**
